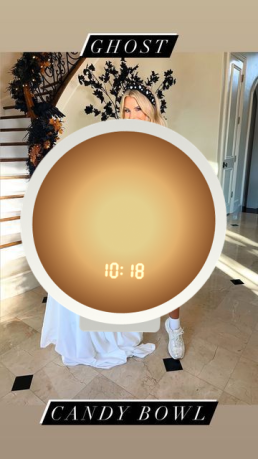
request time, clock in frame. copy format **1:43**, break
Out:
**10:18**
